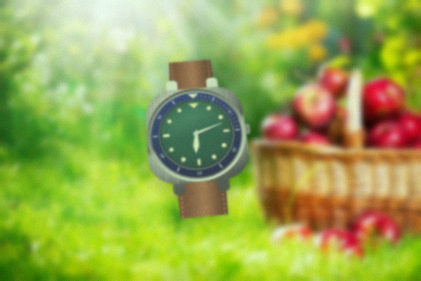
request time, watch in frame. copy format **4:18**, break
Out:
**6:12**
